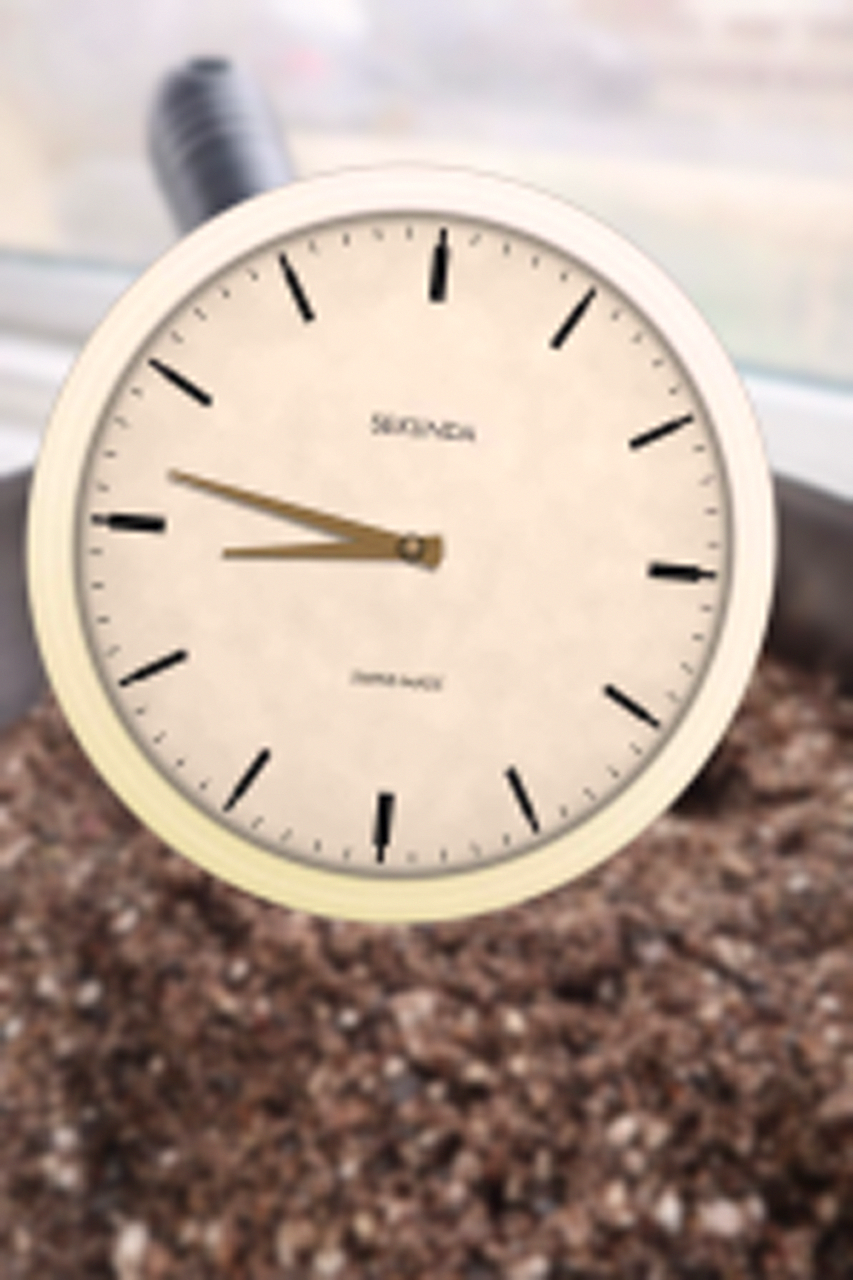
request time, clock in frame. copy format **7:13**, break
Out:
**8:47**
